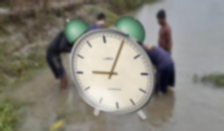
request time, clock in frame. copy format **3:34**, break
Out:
**9:05**
